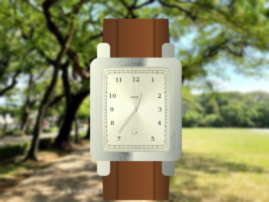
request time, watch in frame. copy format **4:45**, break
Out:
**12:36**
